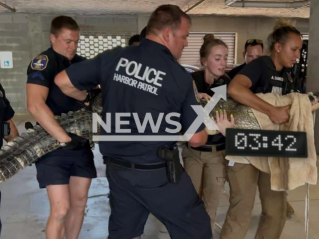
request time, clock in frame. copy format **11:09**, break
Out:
**3:42**
